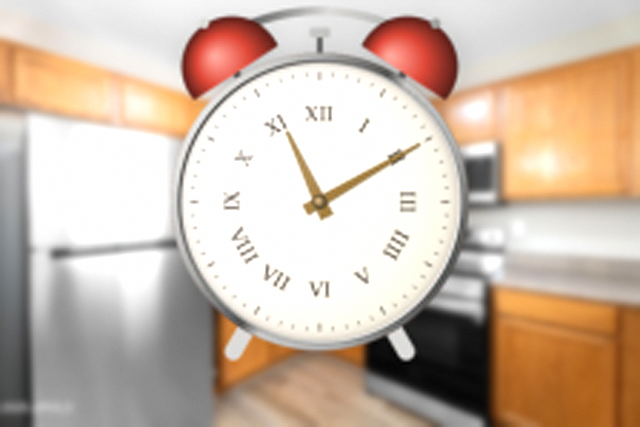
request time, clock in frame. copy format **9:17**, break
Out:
**11:10**
